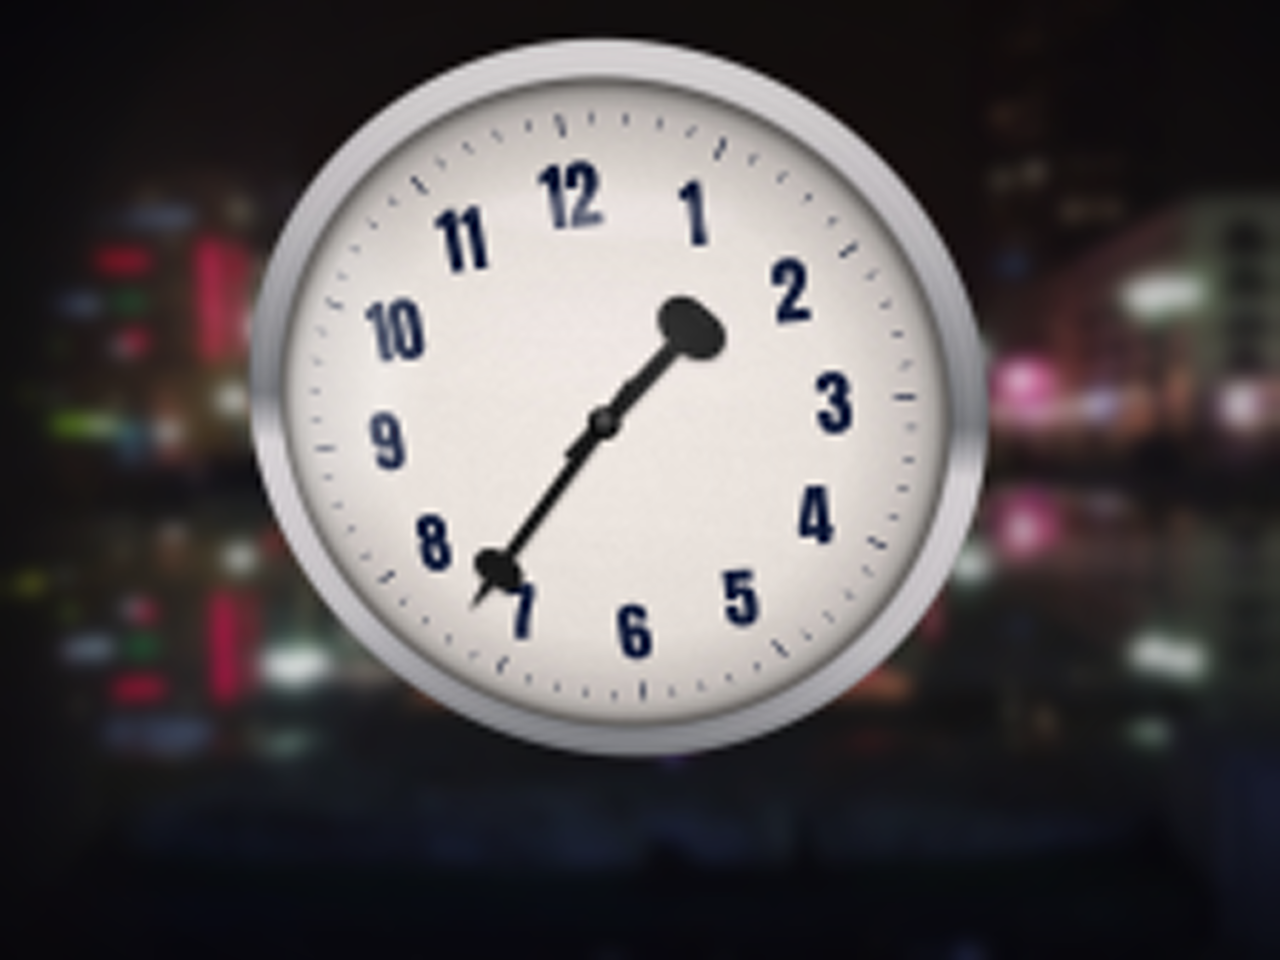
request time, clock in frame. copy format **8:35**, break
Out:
**1:37**
